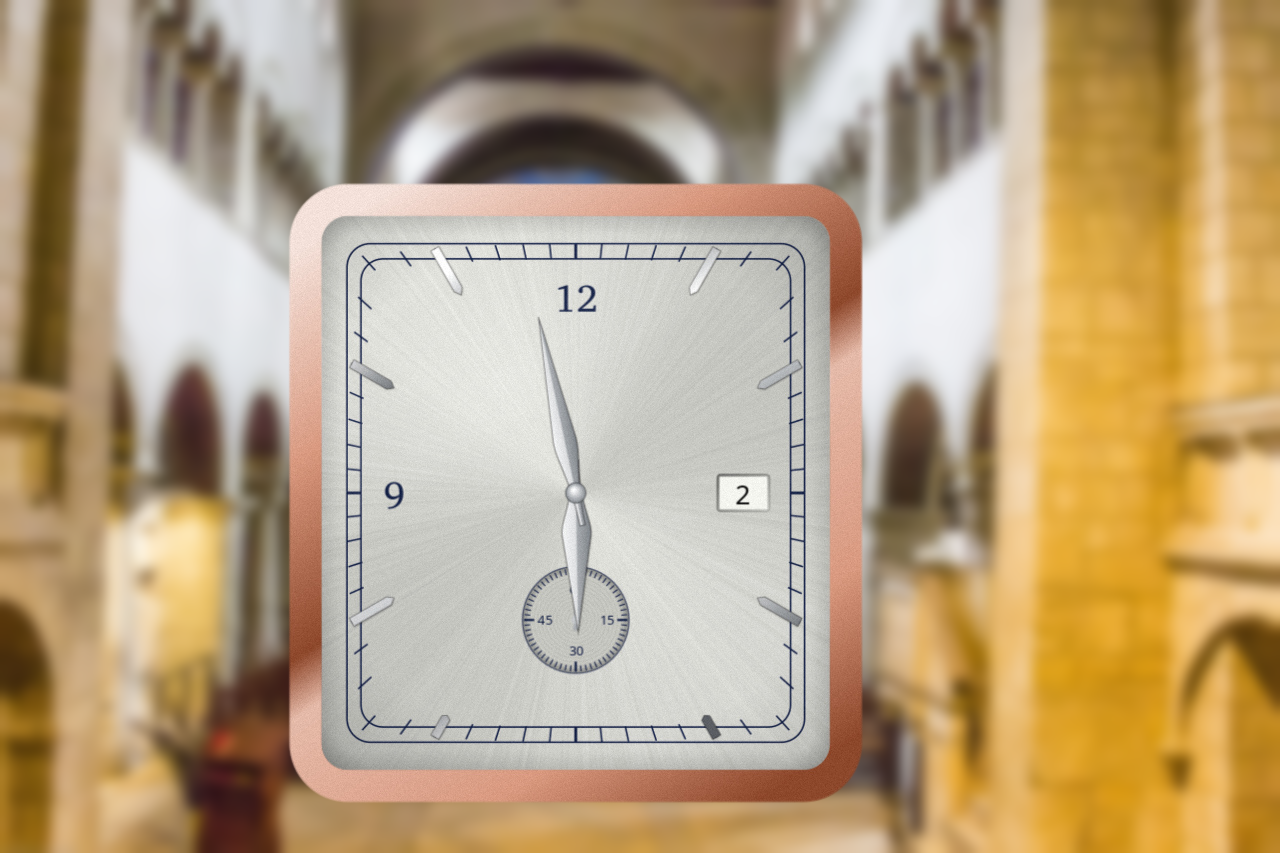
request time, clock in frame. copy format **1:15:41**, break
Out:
**5:58:00**
